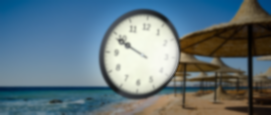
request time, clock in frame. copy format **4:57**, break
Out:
**9:49**
